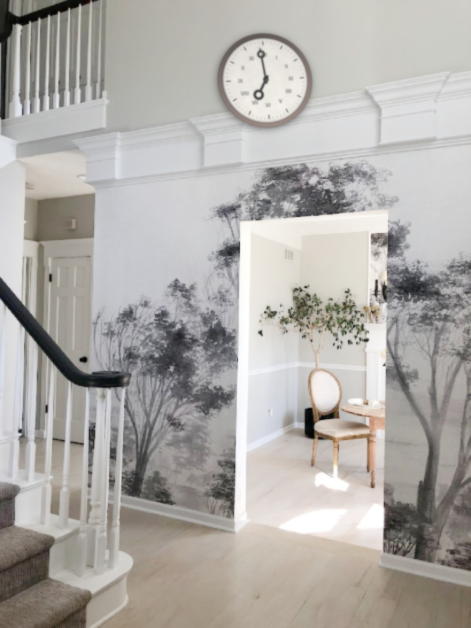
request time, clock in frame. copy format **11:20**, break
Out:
**6:59**
